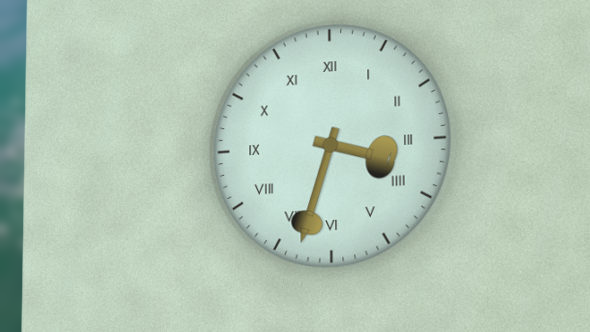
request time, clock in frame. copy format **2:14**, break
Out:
**3:33**
